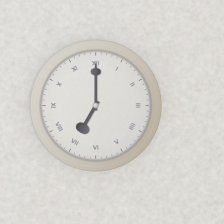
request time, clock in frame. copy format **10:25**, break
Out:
**7:00**
